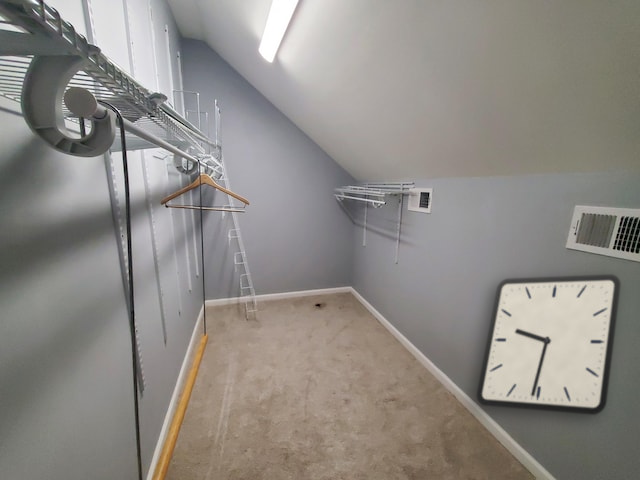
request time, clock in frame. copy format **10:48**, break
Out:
**9:31**
